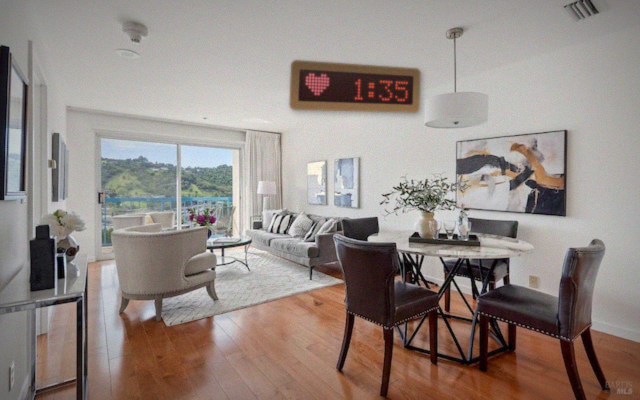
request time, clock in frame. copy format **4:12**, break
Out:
**1:35**
